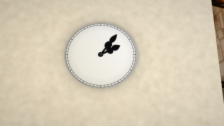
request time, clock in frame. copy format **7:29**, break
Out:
**2:06**
